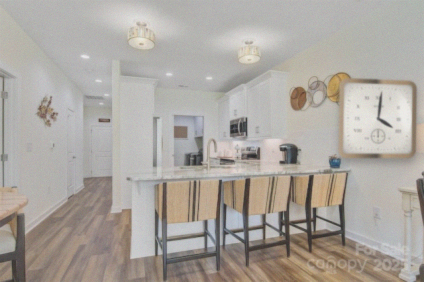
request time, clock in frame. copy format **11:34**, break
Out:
**4:01**
